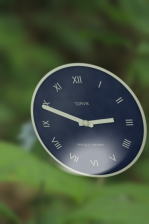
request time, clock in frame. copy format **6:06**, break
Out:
**2:49**
